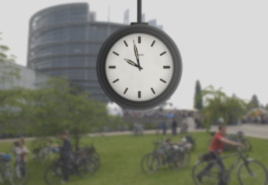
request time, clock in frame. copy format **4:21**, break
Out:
**9:58**
